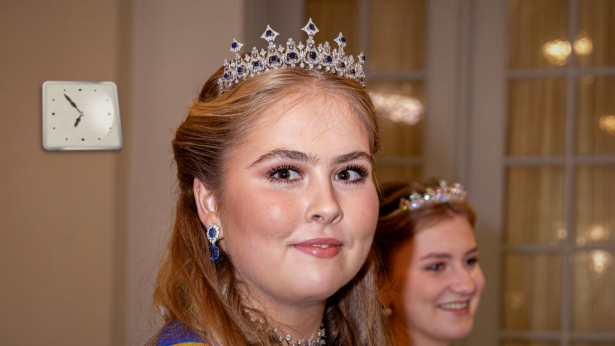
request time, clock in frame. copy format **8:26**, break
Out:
**6:54**
